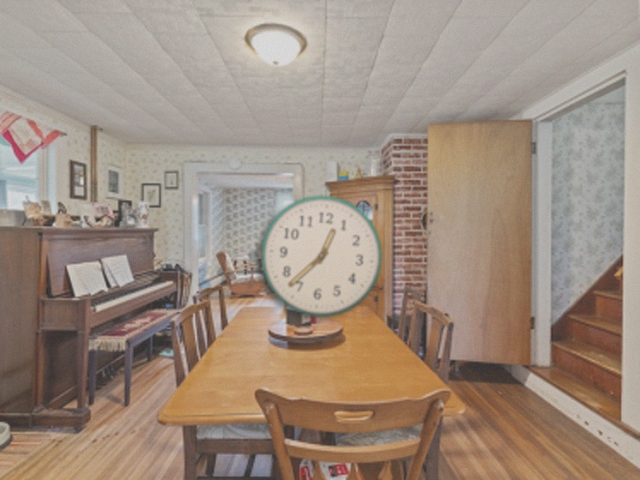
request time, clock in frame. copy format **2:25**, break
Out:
**12:37**
